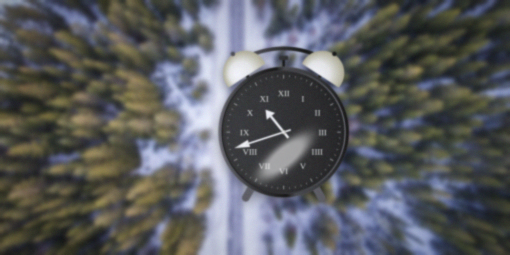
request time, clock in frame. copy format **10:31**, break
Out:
**10:42**
